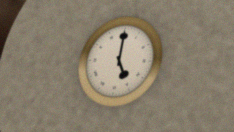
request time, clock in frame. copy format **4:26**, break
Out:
**5:00**
